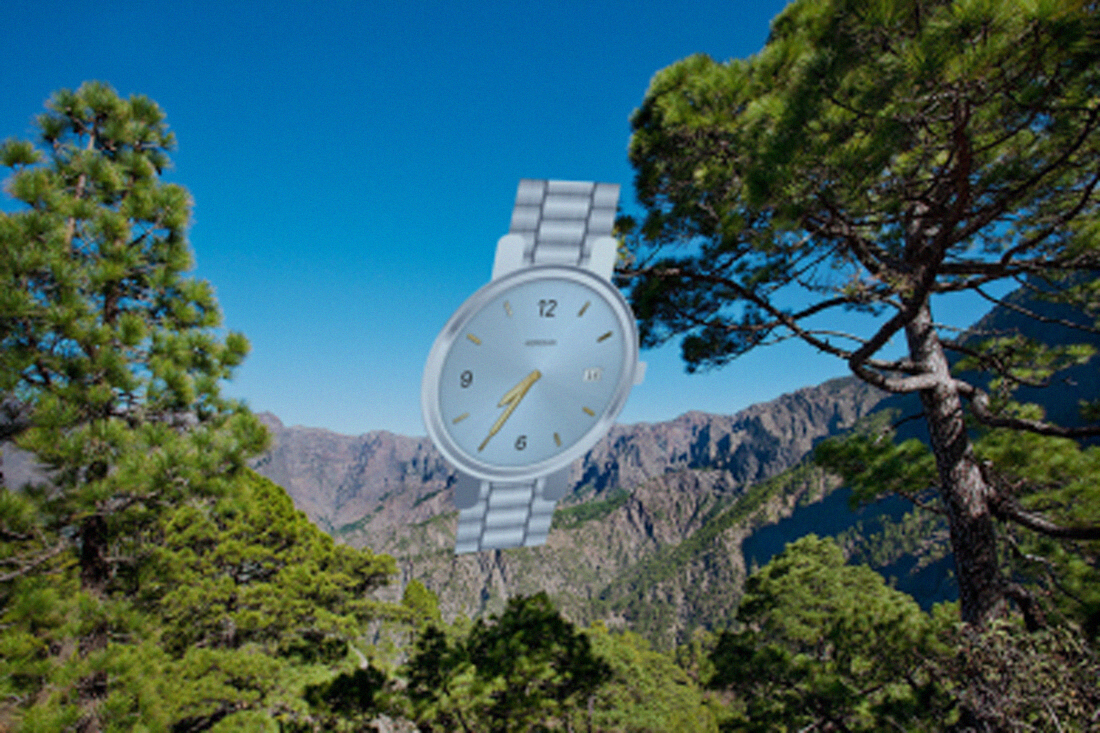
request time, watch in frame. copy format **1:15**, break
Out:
**7:35**
